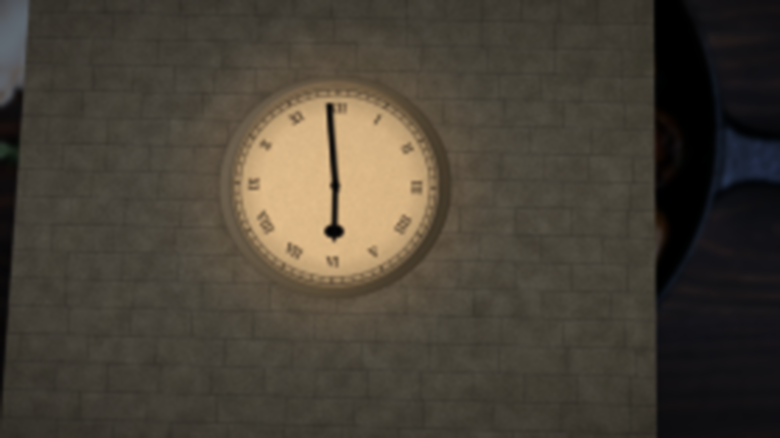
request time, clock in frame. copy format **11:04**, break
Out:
**5:59**
